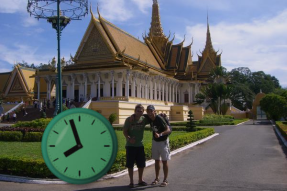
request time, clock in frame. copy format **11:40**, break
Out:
**7:57**
